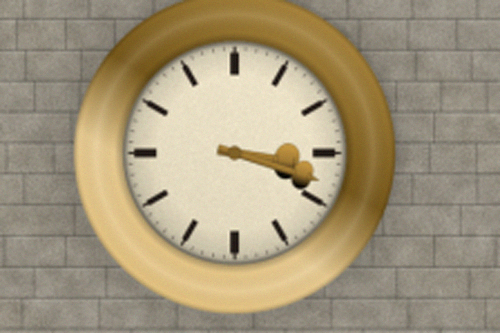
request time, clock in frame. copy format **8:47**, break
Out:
**3:18**
